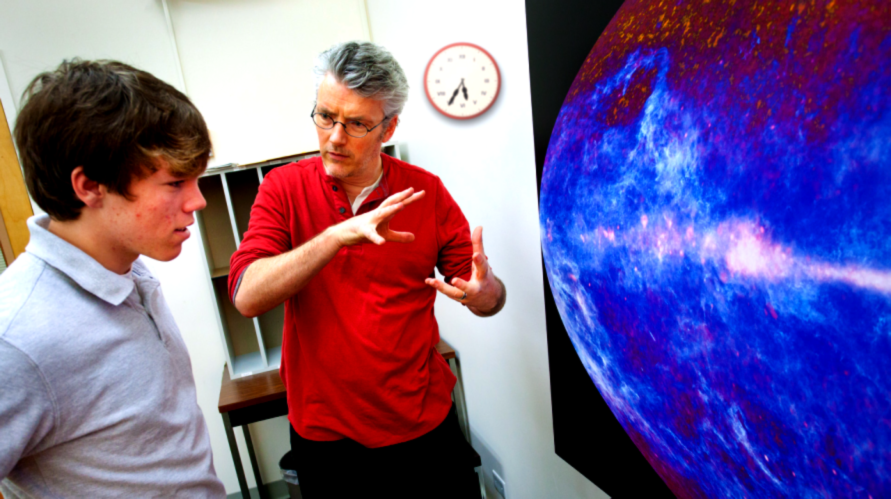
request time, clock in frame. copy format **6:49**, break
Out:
**5:35**
